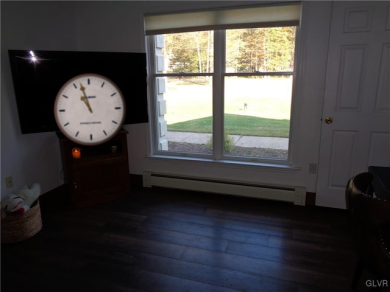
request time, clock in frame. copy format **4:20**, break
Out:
**10:57**
